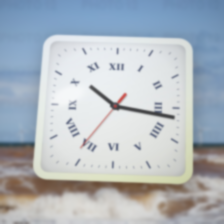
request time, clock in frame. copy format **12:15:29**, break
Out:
**10:16:36**
